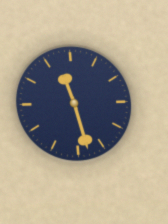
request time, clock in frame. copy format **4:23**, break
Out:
**11:28**
